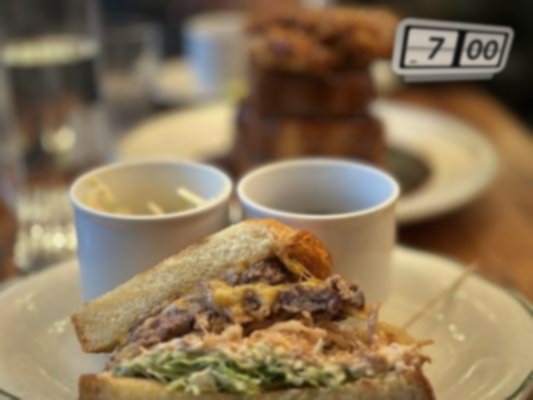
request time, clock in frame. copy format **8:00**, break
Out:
**7:00**
